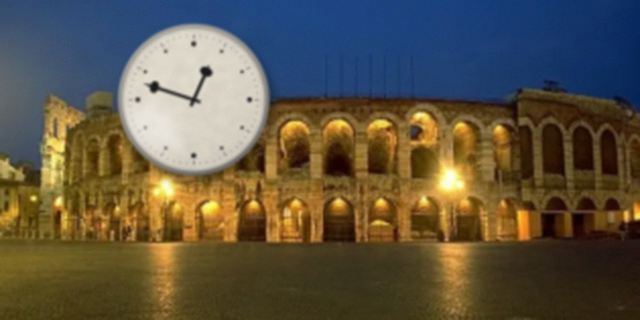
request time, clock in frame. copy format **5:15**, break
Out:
**12:48**
